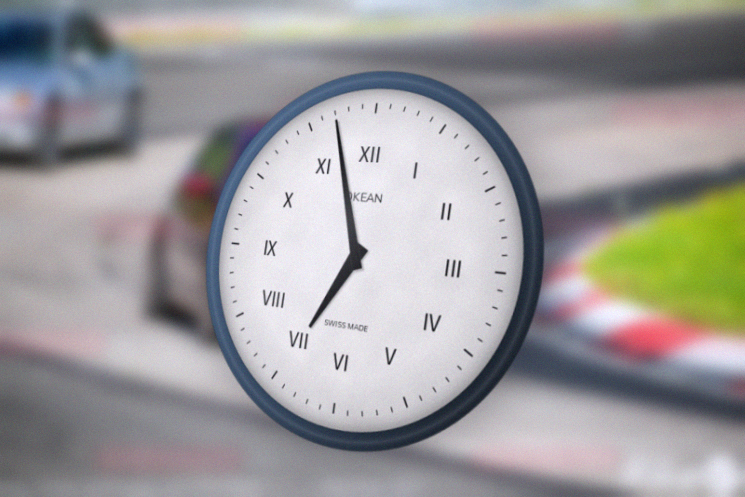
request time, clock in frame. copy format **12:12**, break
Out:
**6:57**
